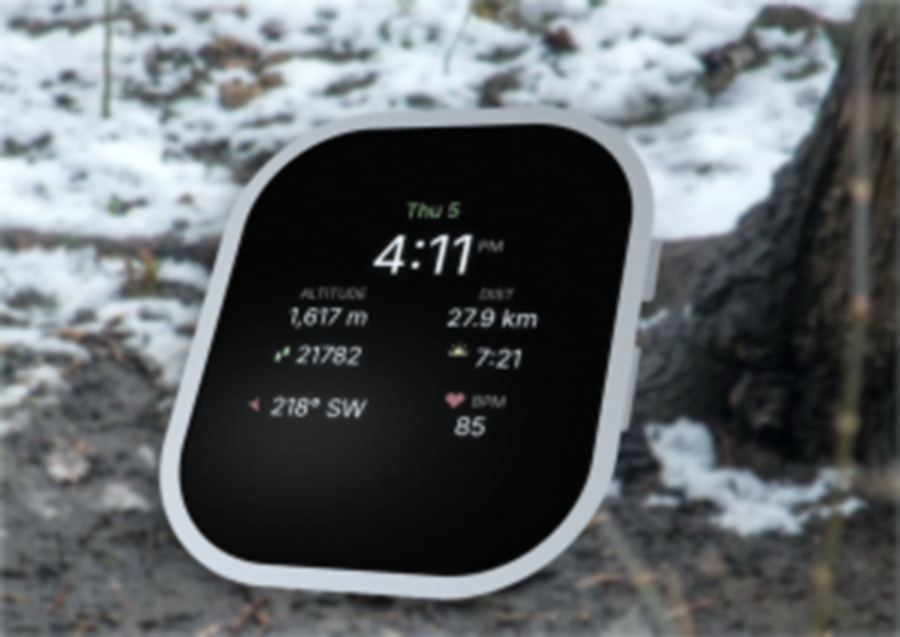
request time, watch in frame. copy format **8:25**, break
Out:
**4:11**
